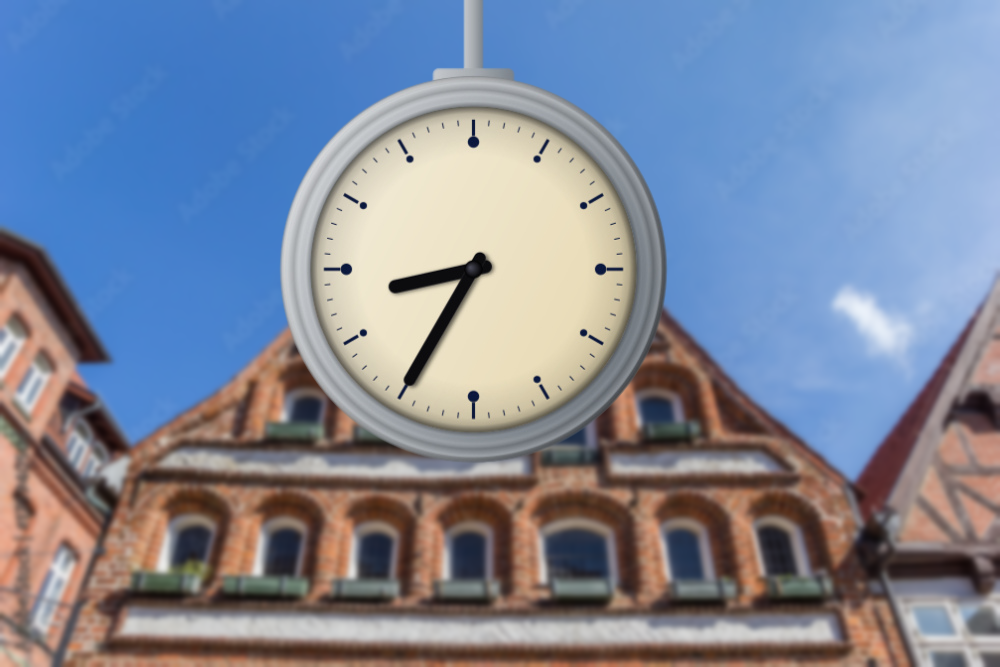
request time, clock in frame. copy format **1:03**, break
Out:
**8:35**
